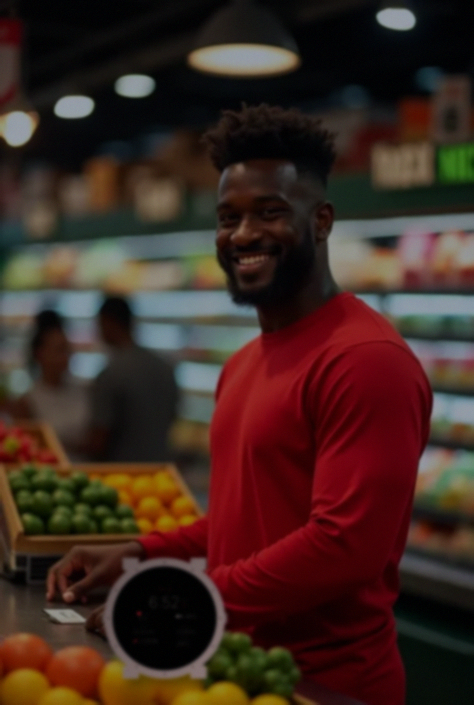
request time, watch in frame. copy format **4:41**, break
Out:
**6:52**
